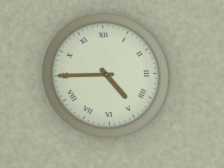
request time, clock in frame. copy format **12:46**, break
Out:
**4:45**
